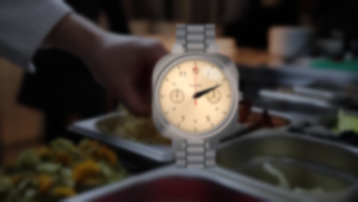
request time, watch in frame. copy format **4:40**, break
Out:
**2:11**
